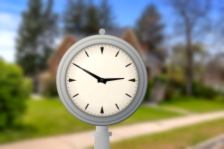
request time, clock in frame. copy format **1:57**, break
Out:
**2:50**
